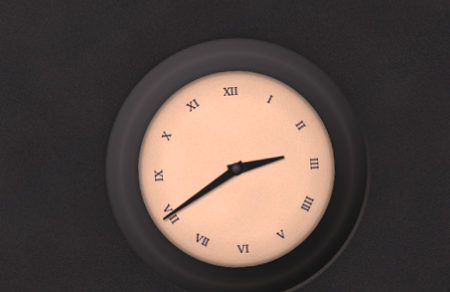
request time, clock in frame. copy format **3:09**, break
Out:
**2:40**
